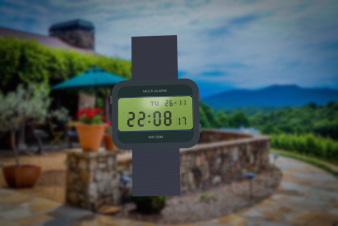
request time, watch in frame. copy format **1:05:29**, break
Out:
**22:08:17**
